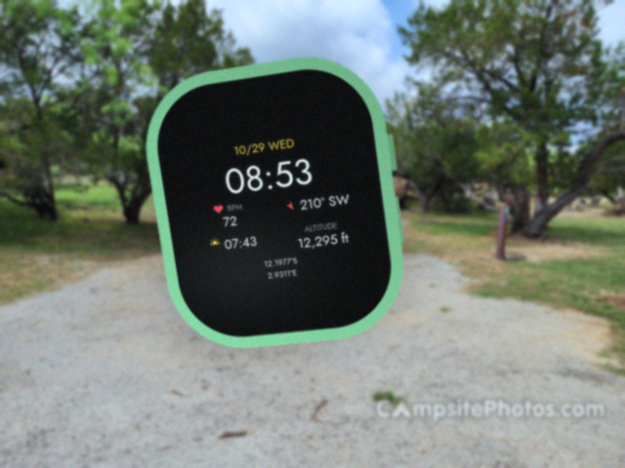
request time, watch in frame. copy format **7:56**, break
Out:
**8:53**
